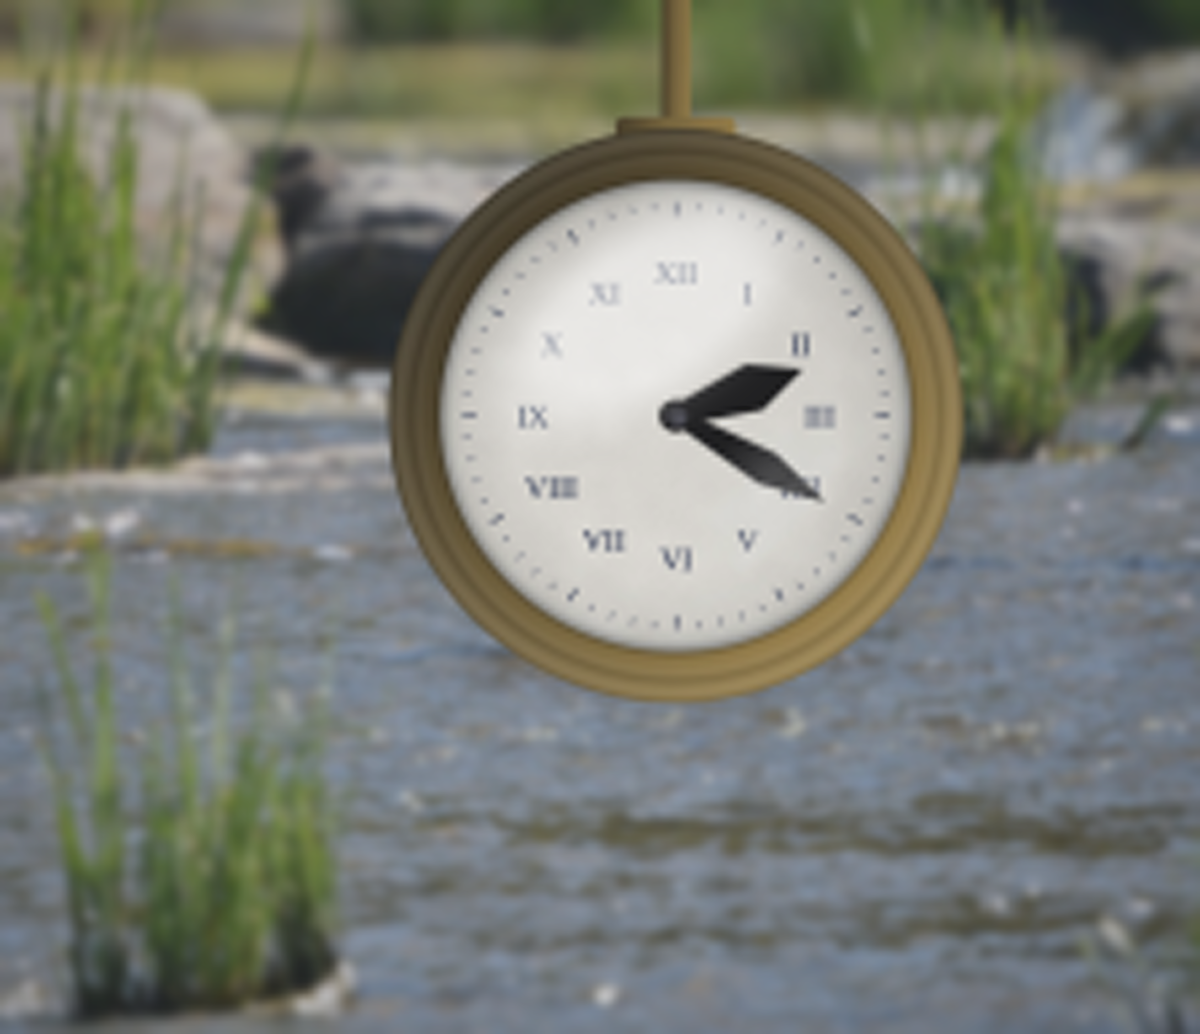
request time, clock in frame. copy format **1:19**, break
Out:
**2:20**
